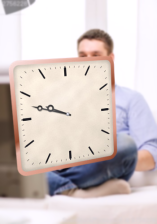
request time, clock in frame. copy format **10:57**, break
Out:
**9:48**
